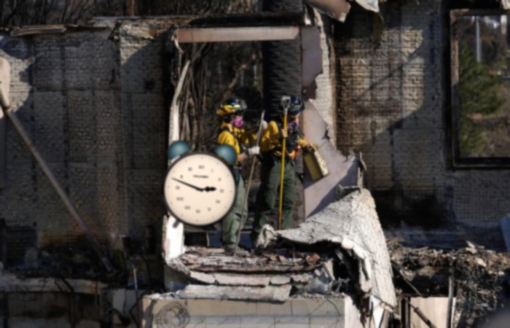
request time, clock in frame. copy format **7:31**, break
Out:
**2:48**
